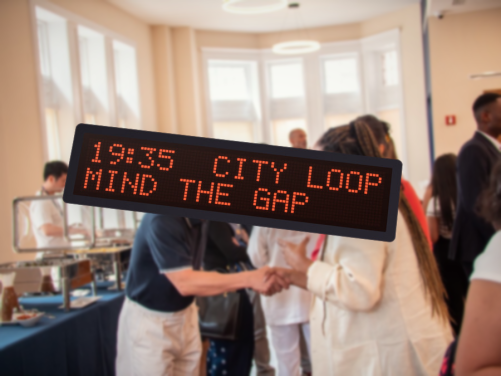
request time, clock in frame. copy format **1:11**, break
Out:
**19:35**
